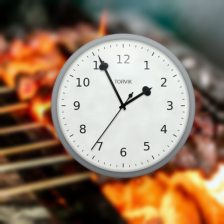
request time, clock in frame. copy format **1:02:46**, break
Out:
**1:55:36**
